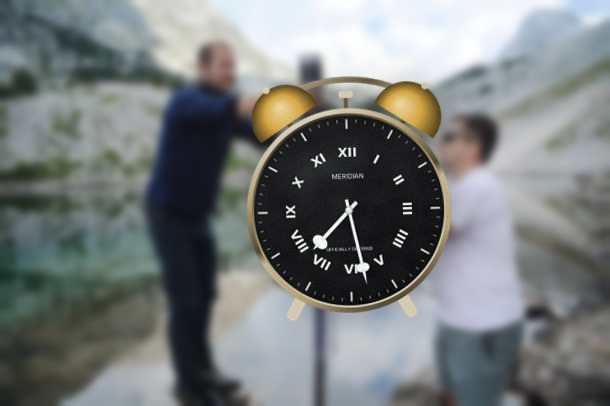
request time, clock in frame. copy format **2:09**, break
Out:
**7:28**
